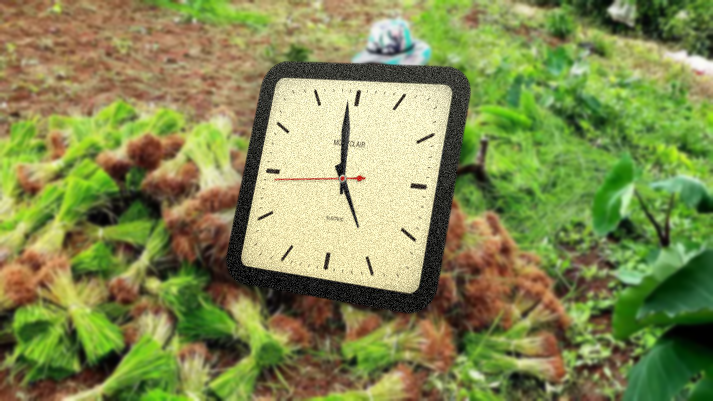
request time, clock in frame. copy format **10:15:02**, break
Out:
**4:58:44**
